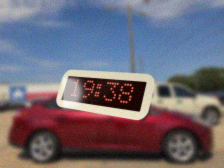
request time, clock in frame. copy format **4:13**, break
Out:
**19:38**
